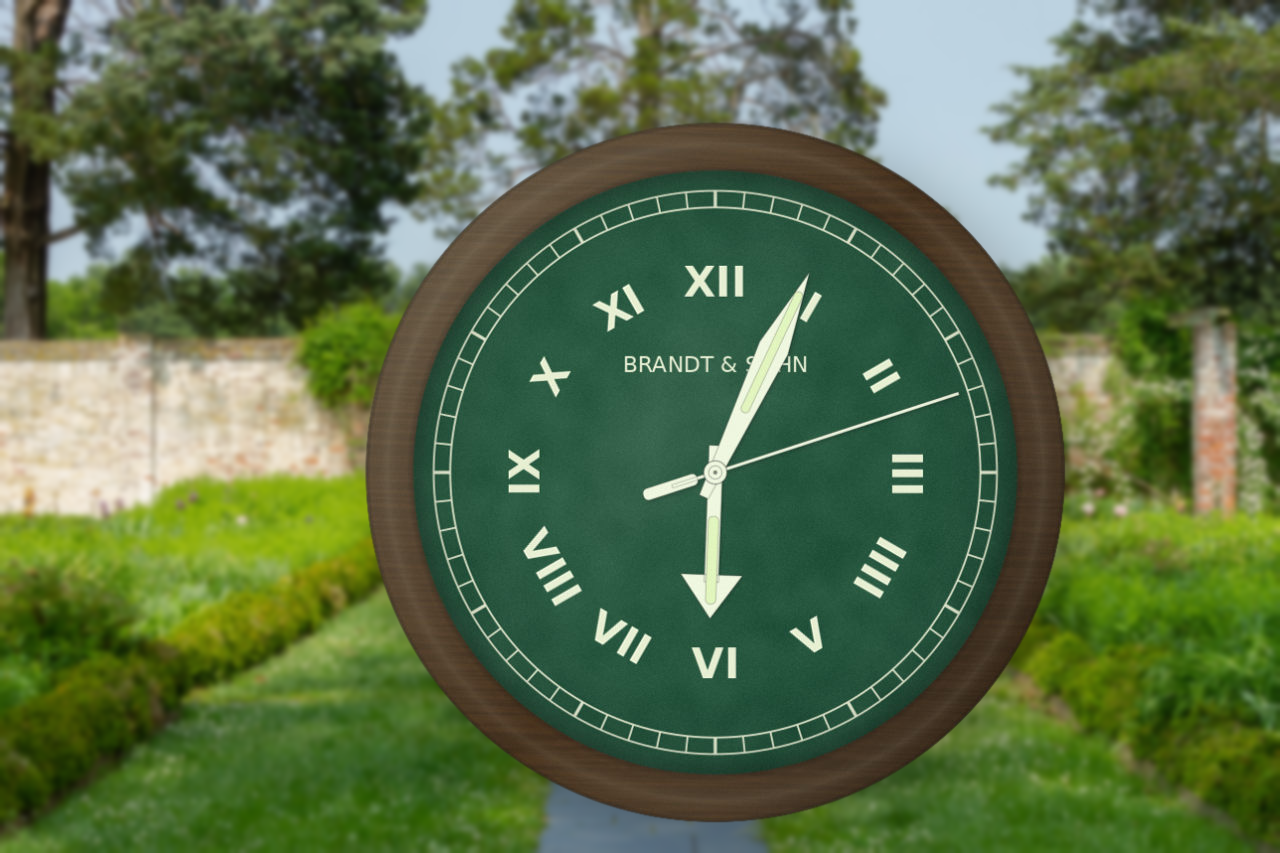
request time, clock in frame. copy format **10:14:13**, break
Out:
**6:04:12**
